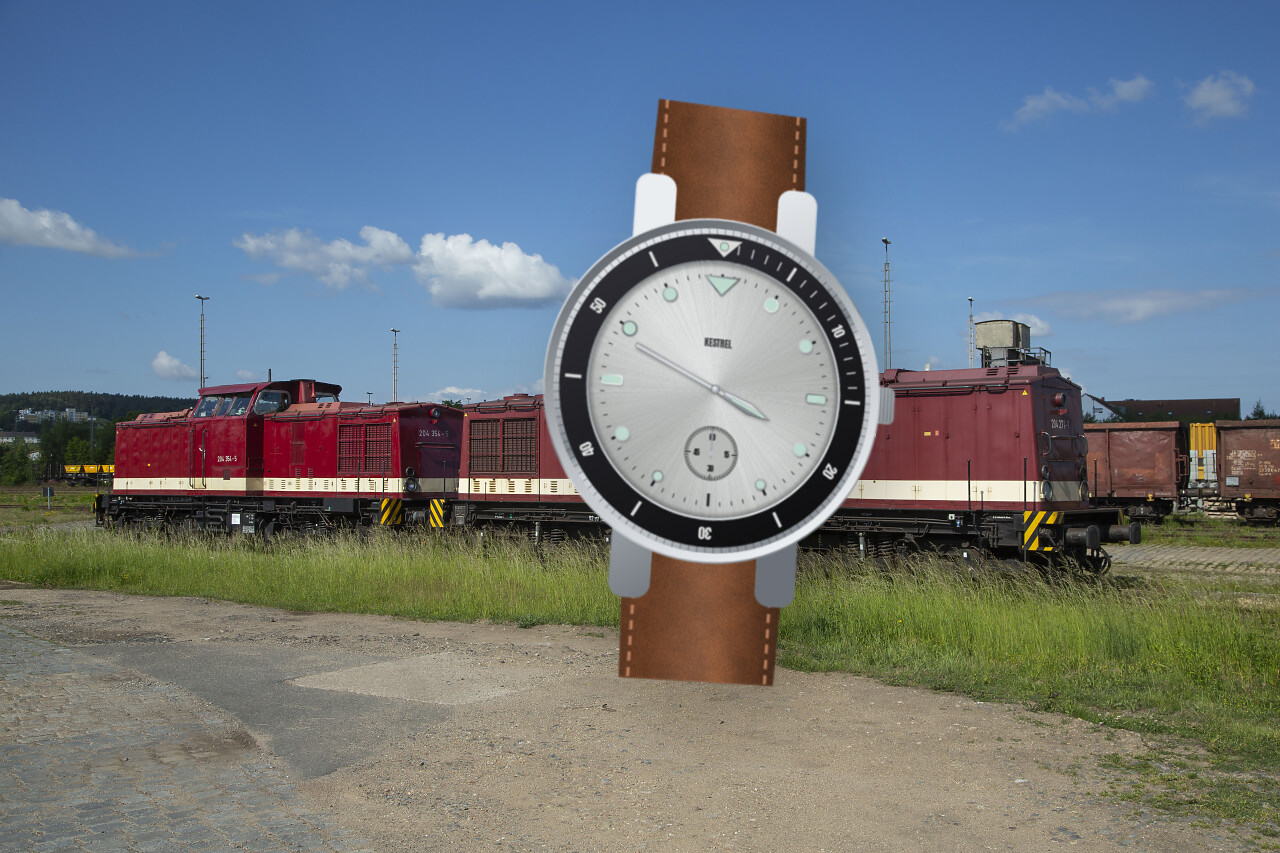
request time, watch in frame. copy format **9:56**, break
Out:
**3:49**
